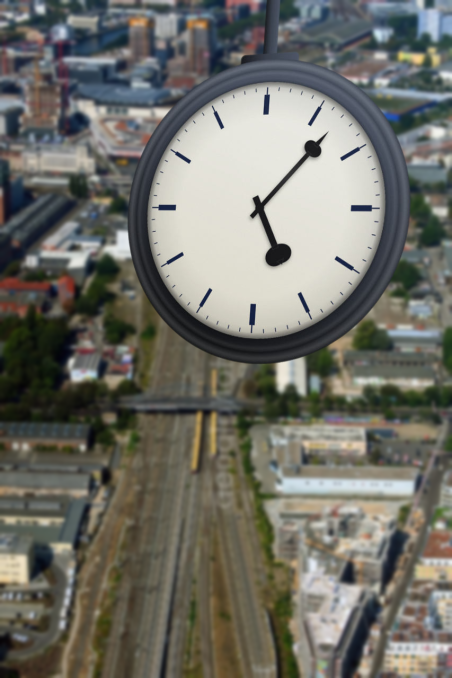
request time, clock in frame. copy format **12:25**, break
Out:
**5:07**
